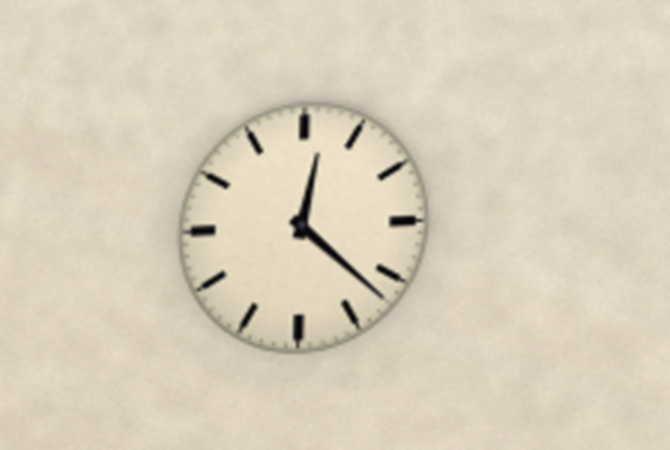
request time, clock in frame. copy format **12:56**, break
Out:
**12:22**
